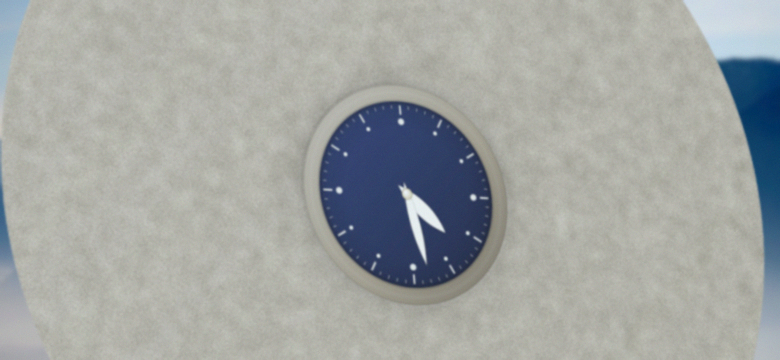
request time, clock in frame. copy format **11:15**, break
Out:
**4:28**
